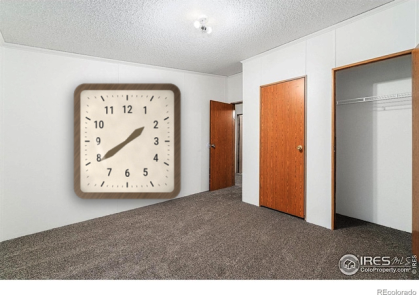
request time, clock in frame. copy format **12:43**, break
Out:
**1:39**
